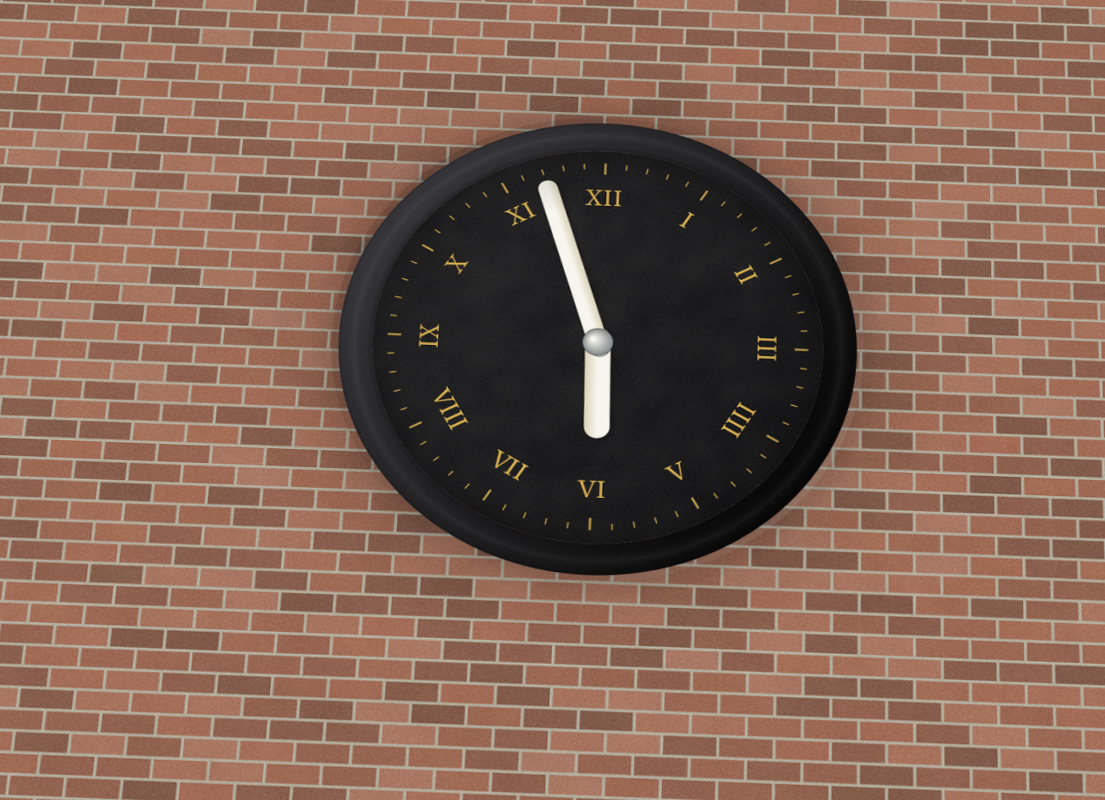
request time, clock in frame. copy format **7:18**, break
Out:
**5:57**
